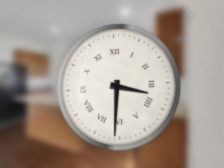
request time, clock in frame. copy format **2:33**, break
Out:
**3:31**
